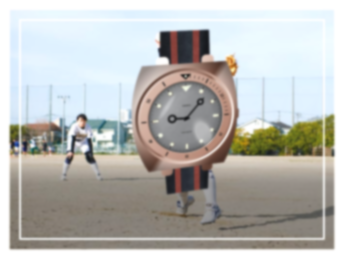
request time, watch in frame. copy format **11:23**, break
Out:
**9:07**
